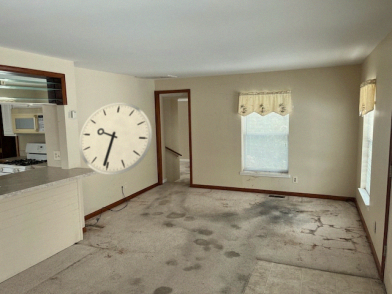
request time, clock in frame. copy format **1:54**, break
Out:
**9:31**
